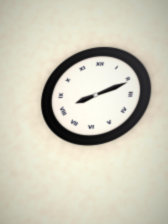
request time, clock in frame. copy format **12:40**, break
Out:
**8:11**
